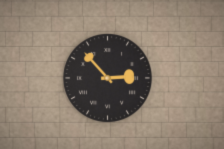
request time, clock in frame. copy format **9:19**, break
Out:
**2:53**
